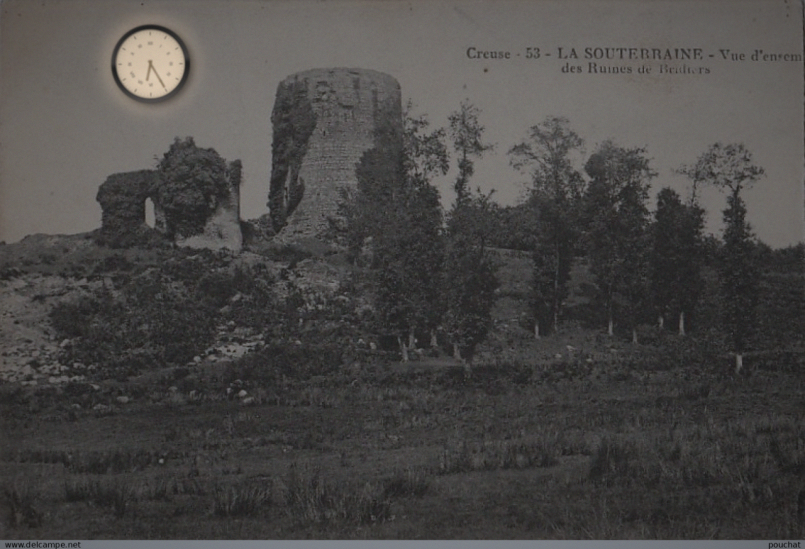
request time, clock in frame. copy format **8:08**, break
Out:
**6:25**
